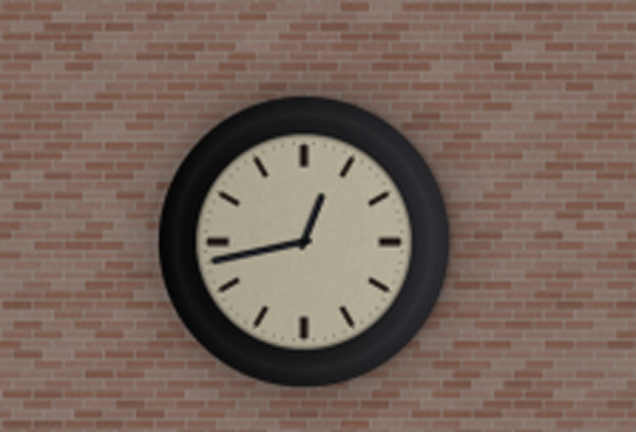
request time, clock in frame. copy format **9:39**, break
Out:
**12:43**
